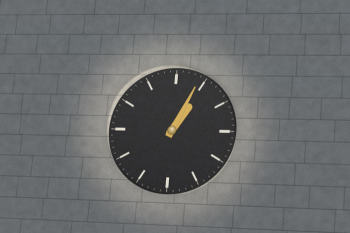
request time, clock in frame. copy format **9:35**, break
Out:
**1:04**
